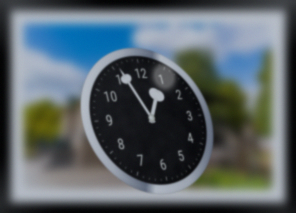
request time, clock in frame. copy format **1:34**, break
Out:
**12:56**
